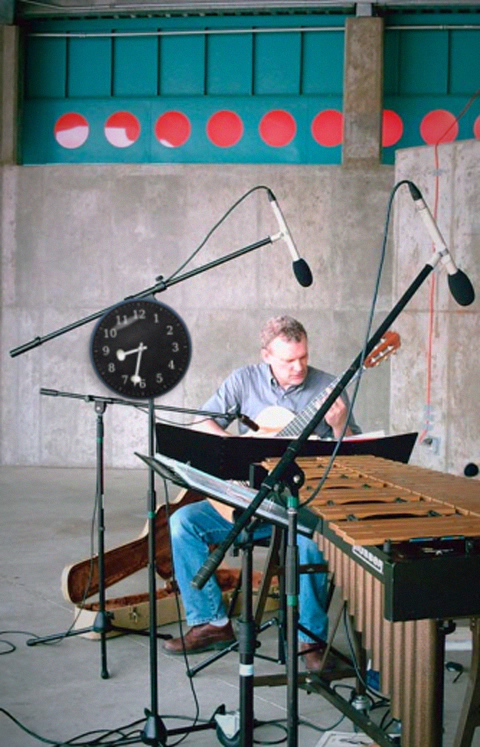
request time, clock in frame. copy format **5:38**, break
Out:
**8:32**
